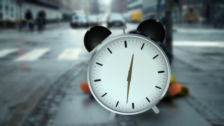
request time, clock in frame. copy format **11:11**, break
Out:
**12:32**
